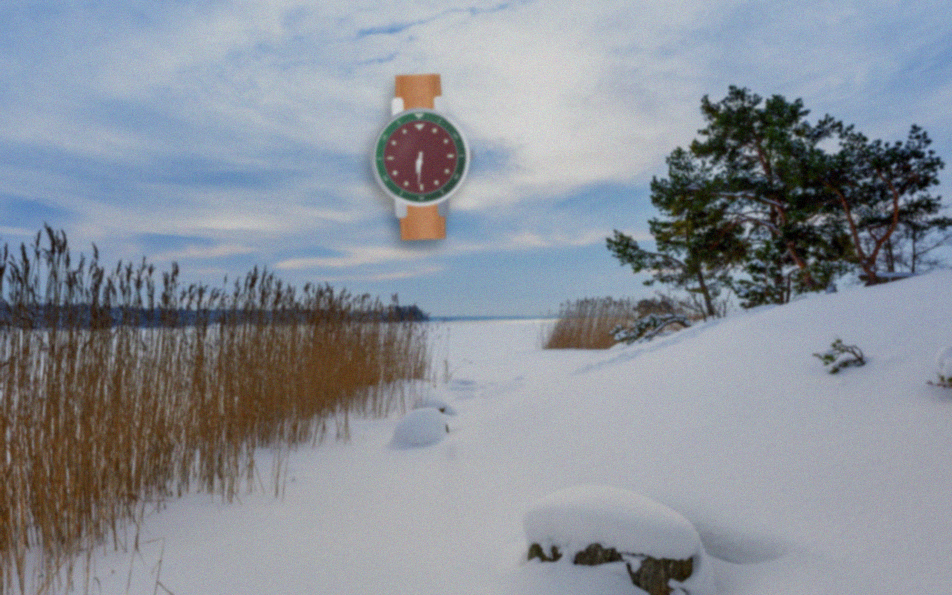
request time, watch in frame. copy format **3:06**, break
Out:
**6:31**
